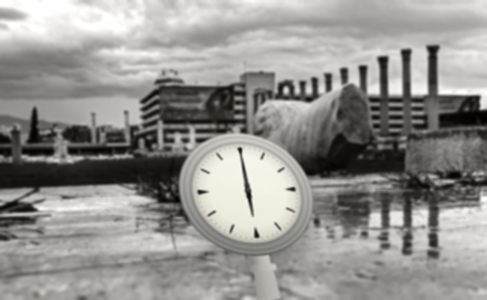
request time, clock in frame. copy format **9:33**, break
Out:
**6:00**
